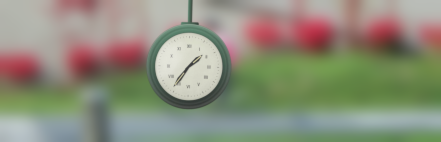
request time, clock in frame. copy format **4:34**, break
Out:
**1:36**
